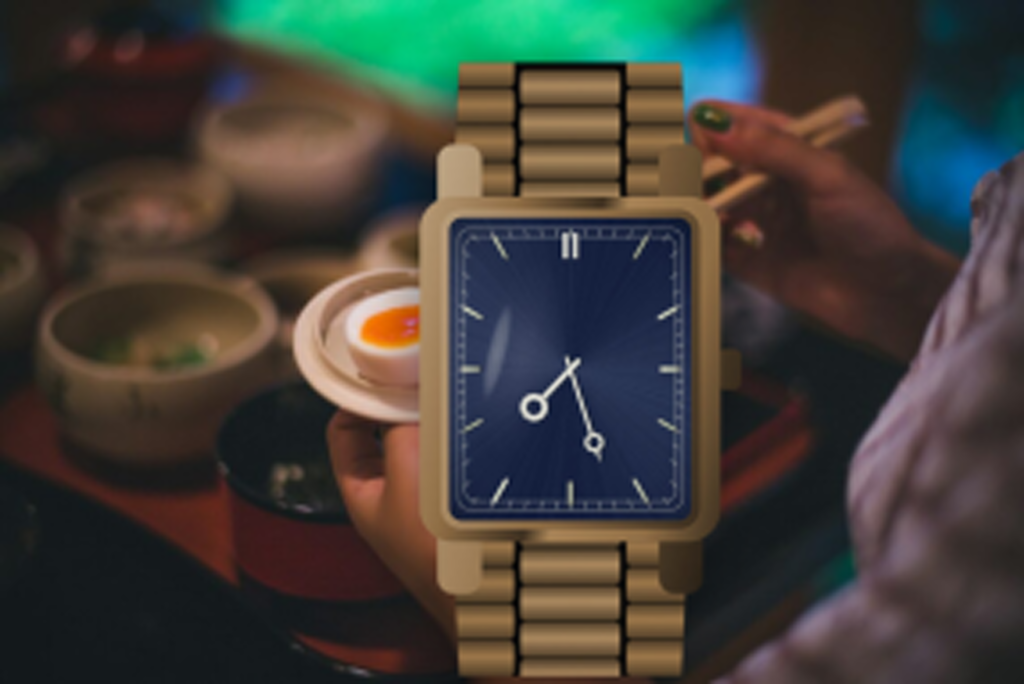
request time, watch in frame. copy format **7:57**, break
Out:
**7:27**
